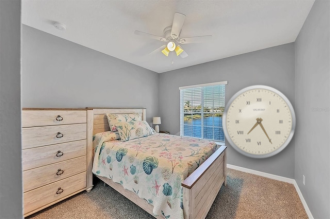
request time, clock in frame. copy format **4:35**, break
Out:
**7:25**
